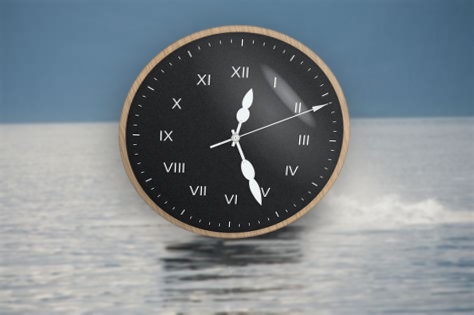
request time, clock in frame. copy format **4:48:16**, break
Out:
**12:26:11**
